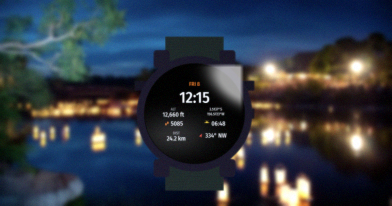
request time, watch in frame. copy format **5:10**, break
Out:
**12:15**
